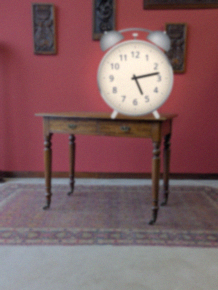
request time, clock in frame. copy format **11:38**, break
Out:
**5:13**
